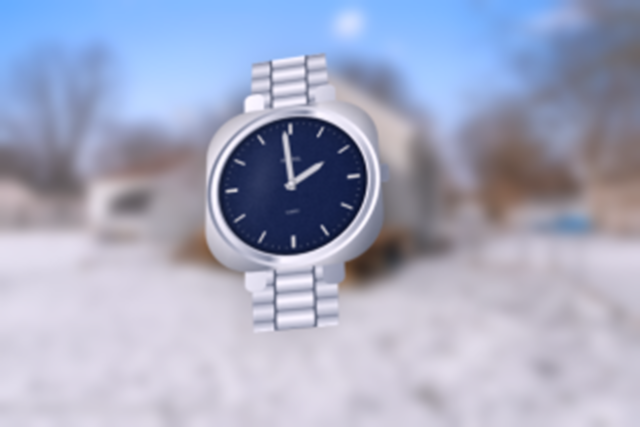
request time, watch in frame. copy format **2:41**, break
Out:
**1:59**
